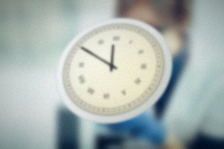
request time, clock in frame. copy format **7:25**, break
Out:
**11:50**
